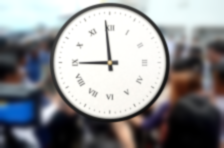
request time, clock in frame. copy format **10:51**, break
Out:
**8:59**
